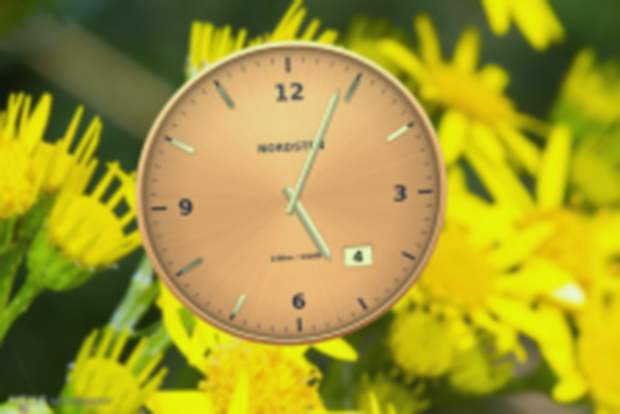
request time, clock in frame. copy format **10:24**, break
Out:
**5:04**
